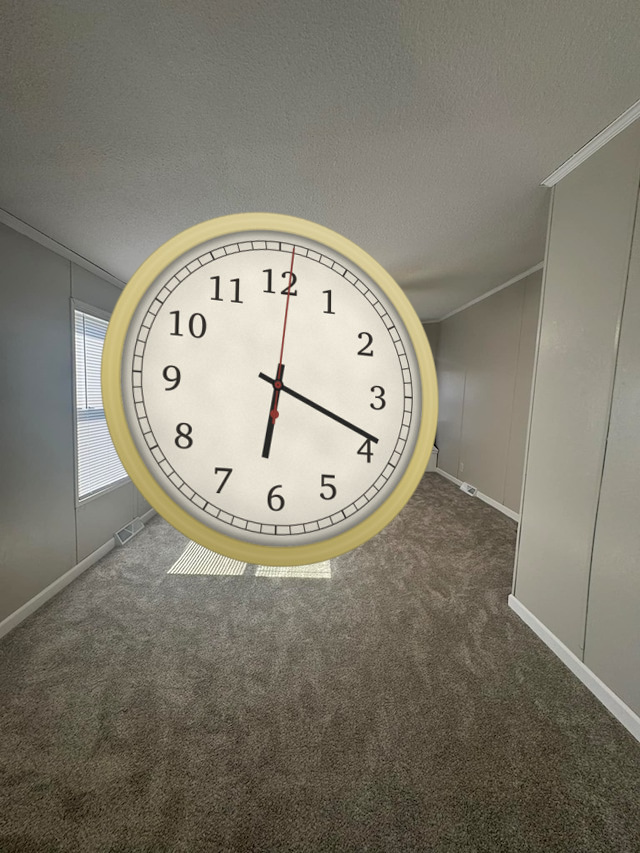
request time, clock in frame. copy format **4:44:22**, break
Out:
**6:19:01**
